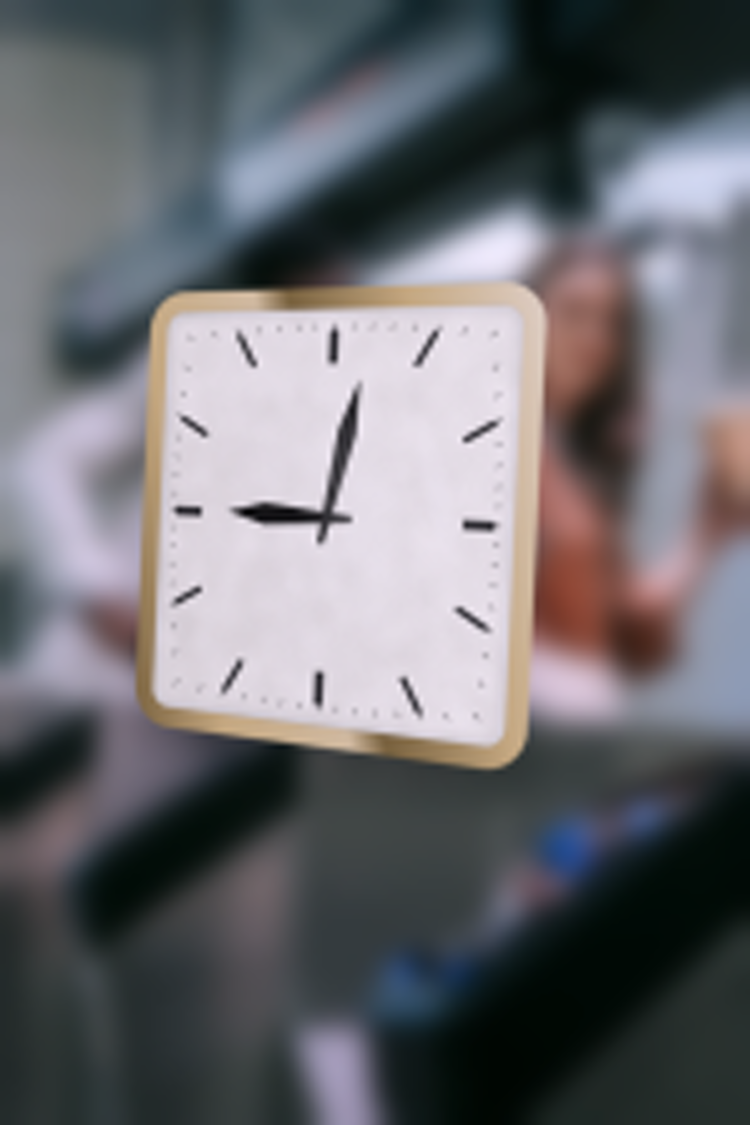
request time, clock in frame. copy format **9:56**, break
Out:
**9:02**
